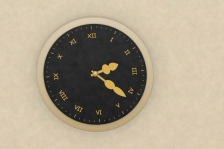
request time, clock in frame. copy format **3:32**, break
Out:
**2:22**
